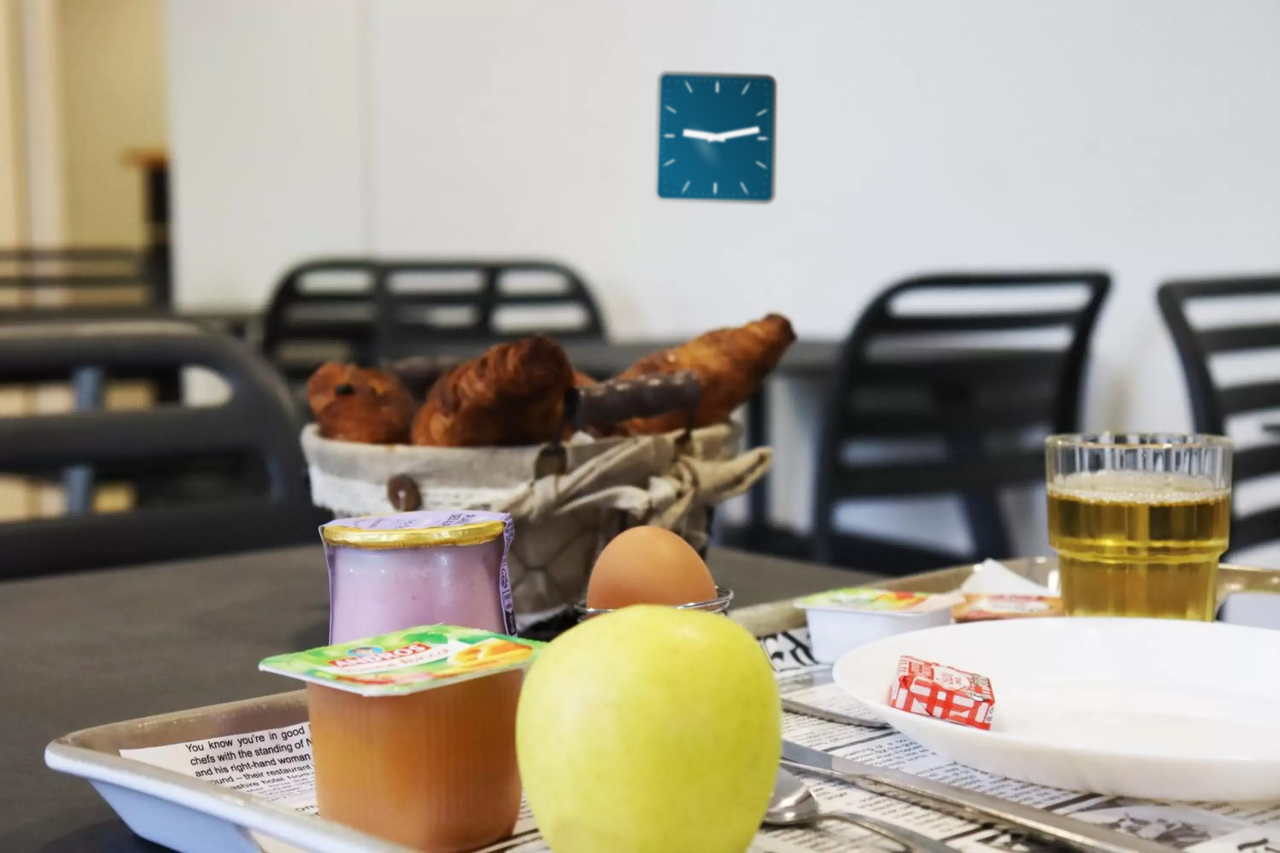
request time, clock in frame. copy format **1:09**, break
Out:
**9:13**
